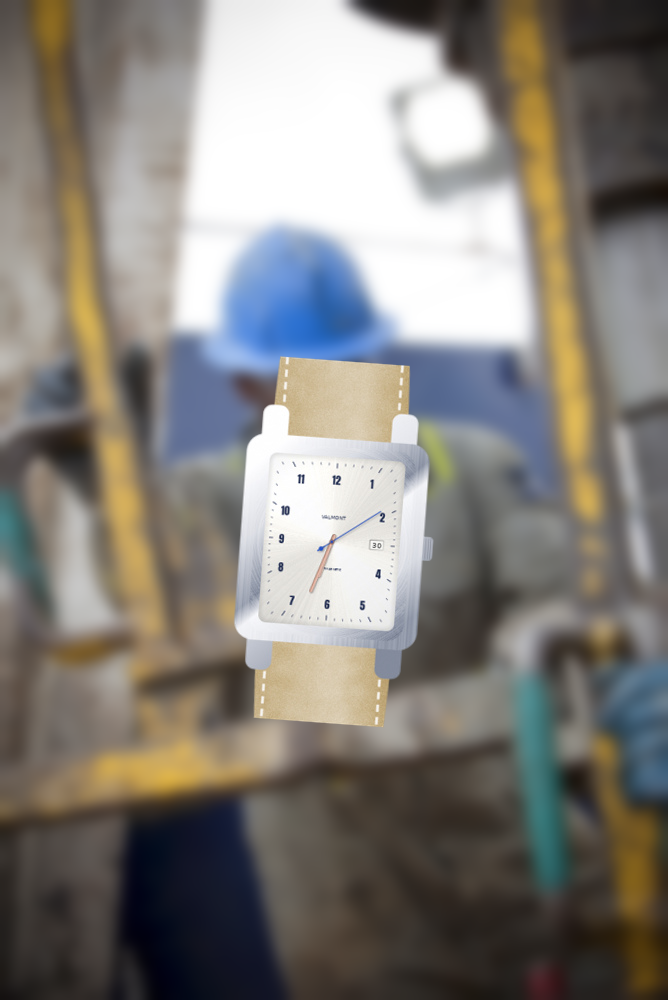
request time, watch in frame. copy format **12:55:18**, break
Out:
**6:33:09**
